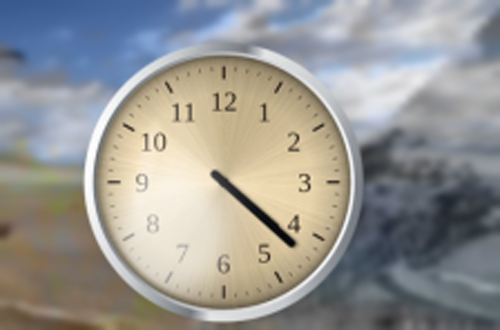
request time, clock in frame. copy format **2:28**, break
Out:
**4:22**
